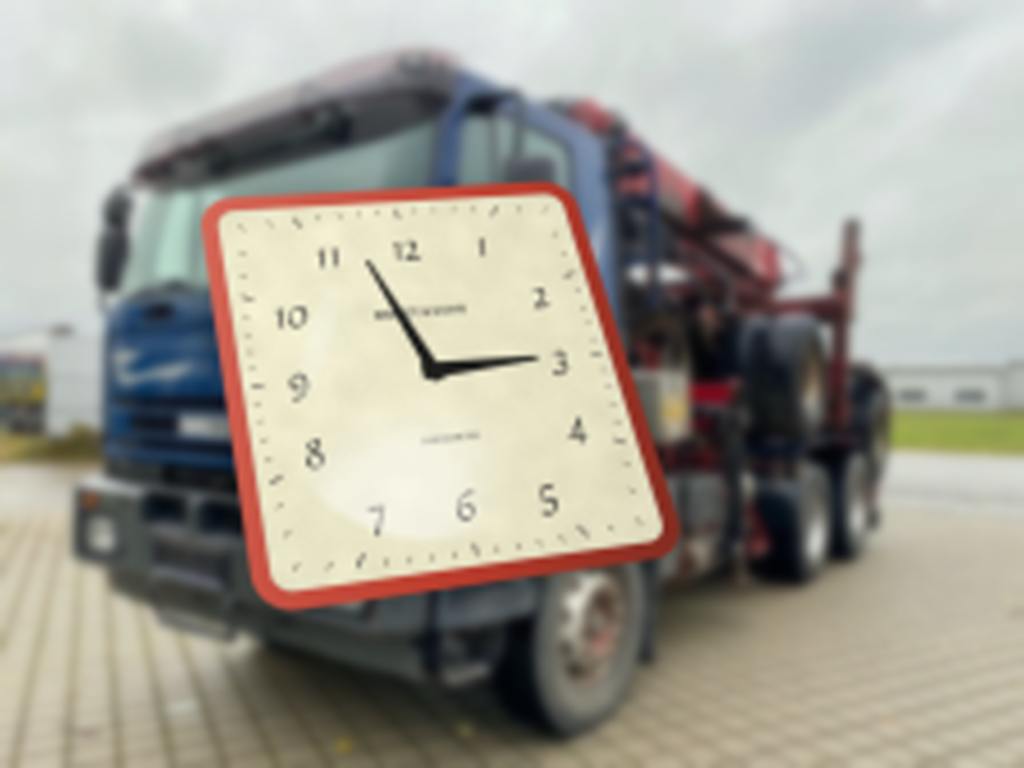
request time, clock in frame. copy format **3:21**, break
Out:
**2:57**
